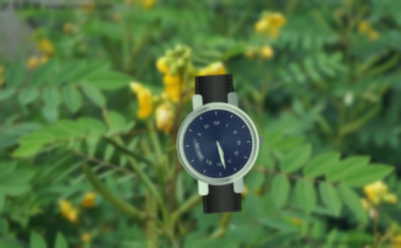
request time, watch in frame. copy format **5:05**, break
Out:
**5:28**
